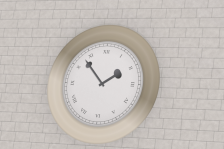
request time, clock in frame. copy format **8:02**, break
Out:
**1:53**
